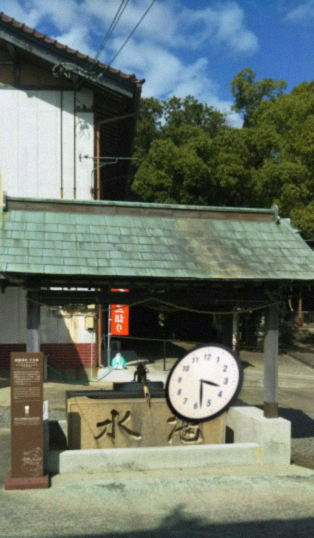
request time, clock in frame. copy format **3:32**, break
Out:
**3:28**
